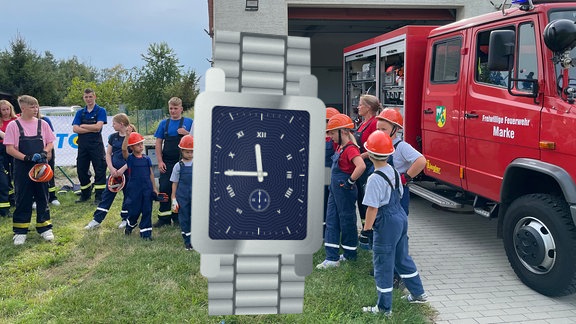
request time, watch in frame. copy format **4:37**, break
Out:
**11:45**
